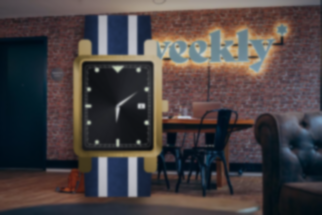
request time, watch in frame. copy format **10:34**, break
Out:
**6:09**
